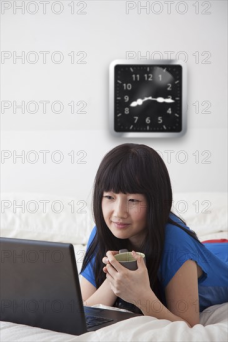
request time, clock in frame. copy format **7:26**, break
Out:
**8:16**
